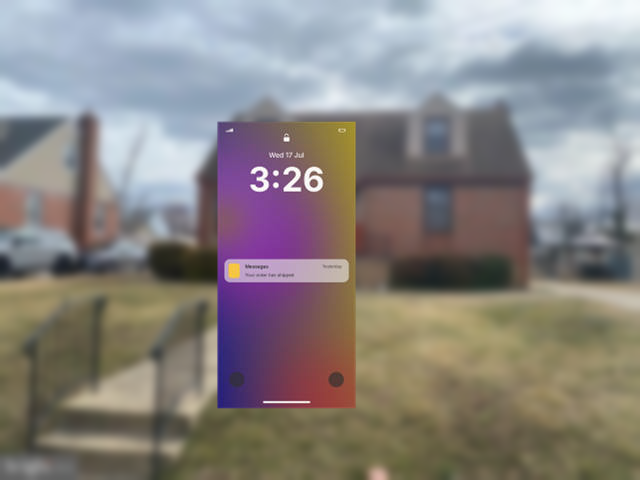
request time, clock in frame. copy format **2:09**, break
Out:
**3:26**
